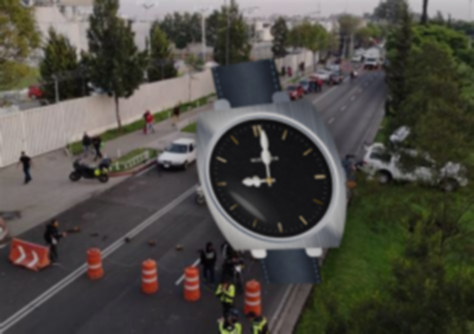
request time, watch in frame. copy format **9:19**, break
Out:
**9:01**
